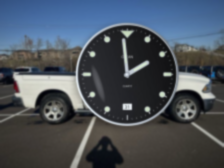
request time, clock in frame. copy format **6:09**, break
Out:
**1:59**
